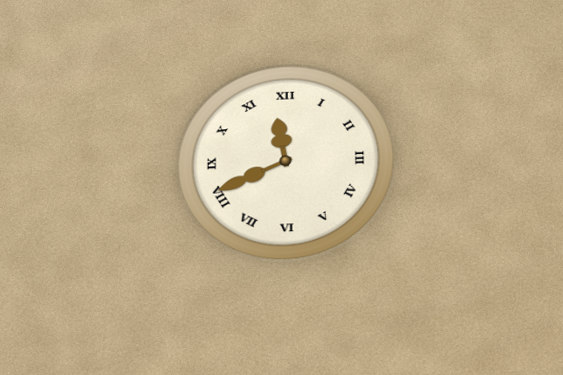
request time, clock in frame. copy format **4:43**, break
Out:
**11:41**
